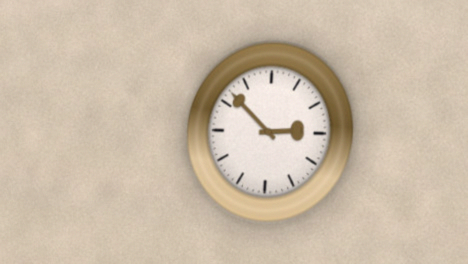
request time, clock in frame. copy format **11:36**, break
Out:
**2:52**
